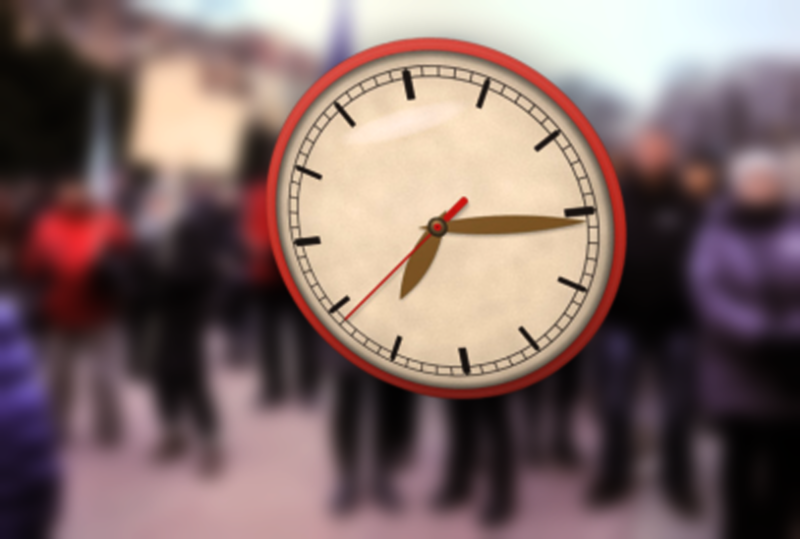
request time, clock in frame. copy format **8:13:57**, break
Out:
**7:15:39**
